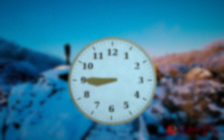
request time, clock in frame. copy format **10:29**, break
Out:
**8:45**
